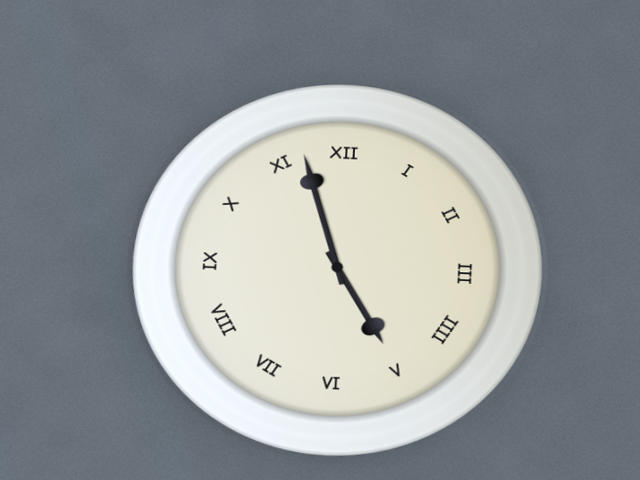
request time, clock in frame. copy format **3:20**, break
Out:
**4:57**
